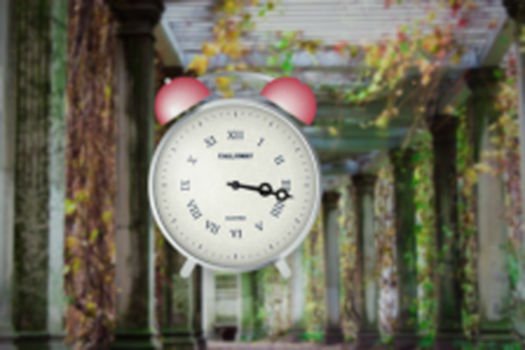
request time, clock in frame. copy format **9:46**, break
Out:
**3:17**
